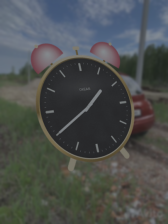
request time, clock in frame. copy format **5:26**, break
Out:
**1:40**
